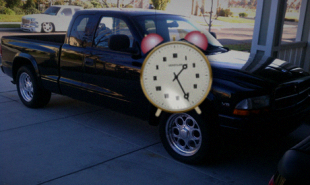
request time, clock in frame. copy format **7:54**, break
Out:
**1:26**
